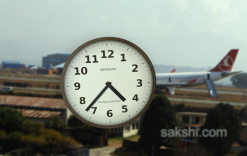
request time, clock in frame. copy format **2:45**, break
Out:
**4:37**
